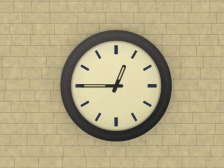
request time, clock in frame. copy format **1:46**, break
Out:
**12:45**
